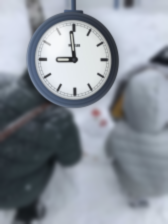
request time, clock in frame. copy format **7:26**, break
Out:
**8:59**
